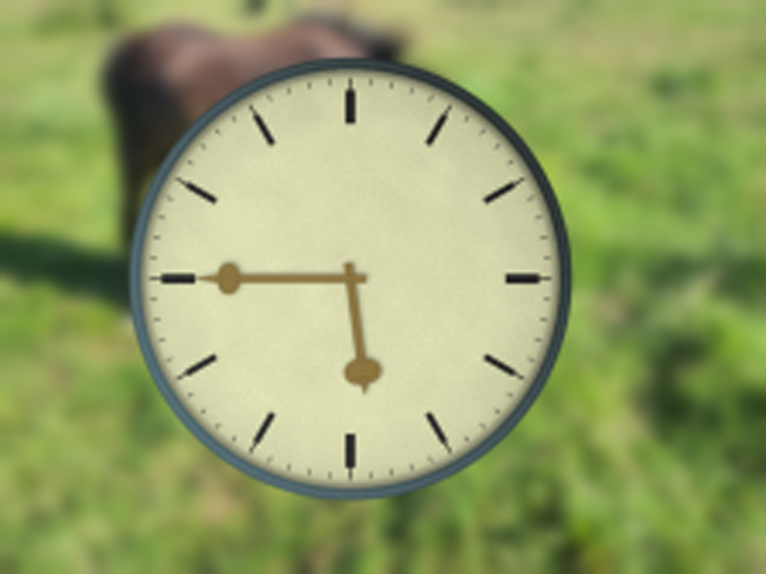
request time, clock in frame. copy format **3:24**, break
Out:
**5:45**
